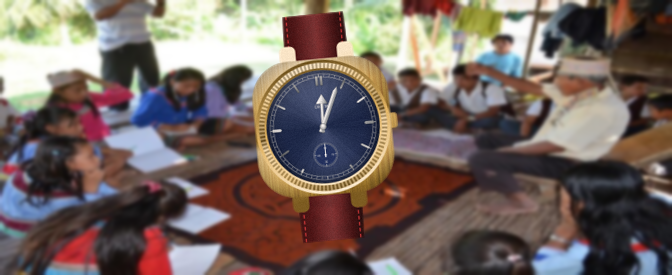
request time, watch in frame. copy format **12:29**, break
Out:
**12:04**
